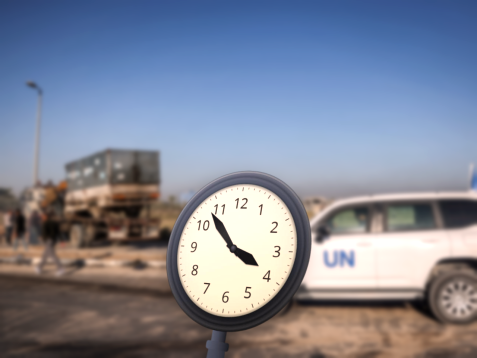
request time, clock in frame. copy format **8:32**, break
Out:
**3:53**
